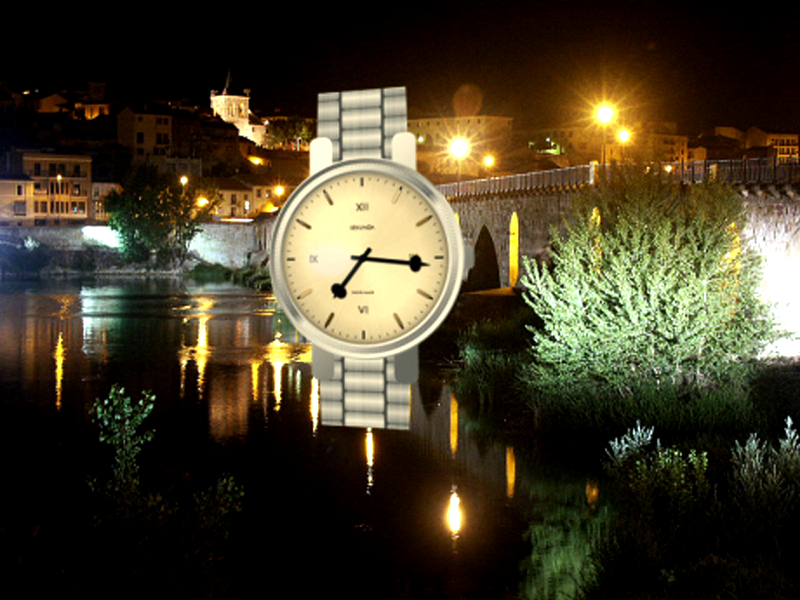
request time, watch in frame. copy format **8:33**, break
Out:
**7:16**
